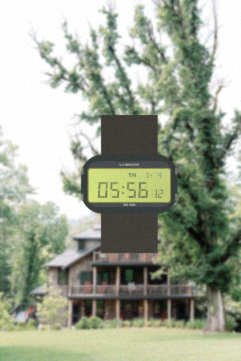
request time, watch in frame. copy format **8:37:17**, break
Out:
**5:56:12**
